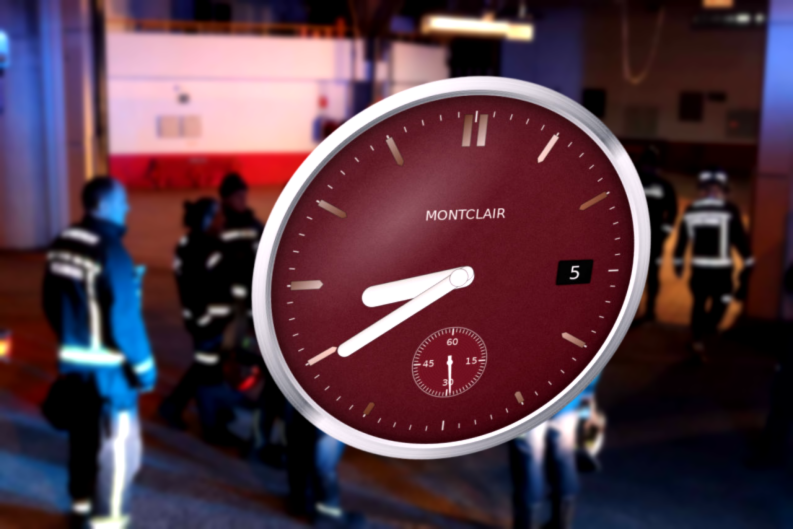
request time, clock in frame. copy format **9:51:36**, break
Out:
**8:39:29**
